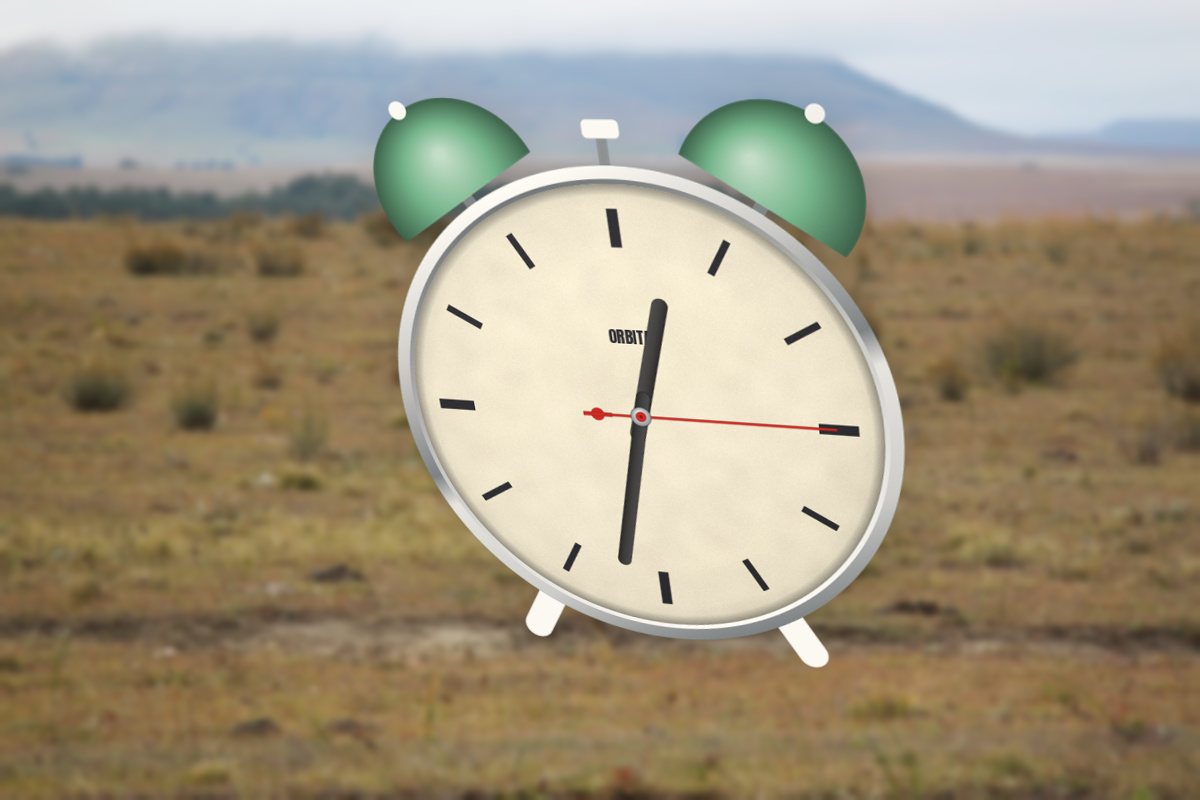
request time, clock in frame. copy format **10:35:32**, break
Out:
**12:32:15**
